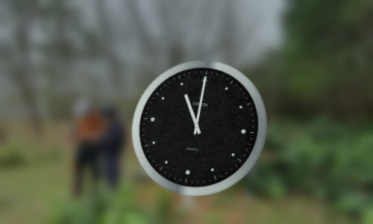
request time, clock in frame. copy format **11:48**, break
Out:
**11:00**
